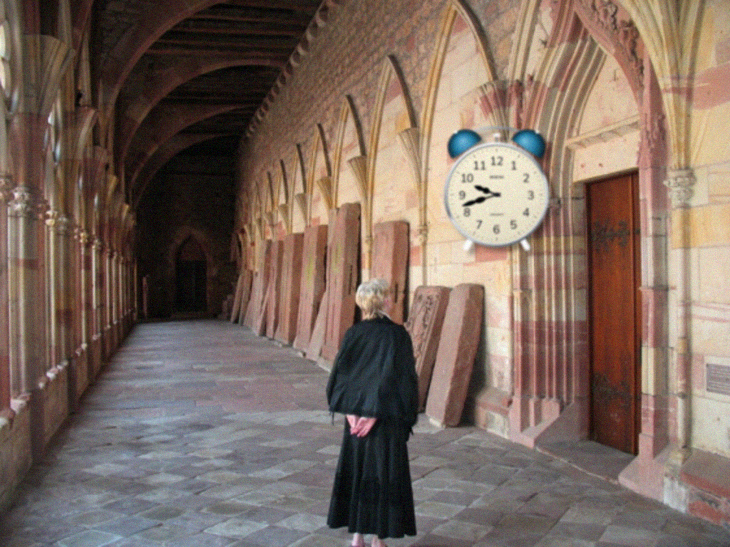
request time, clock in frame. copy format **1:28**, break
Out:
**9:42**
